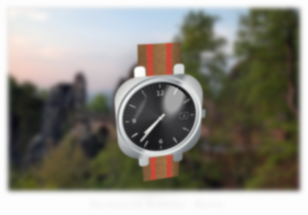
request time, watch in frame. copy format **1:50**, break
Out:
**7:37**
